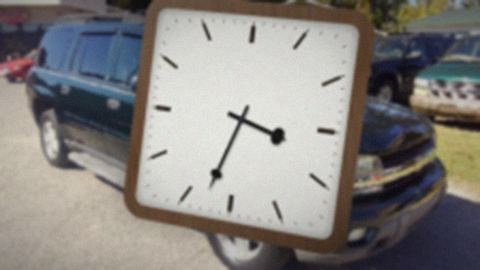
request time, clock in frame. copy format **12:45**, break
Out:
**3:33**
